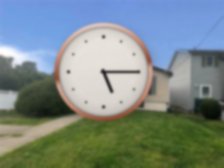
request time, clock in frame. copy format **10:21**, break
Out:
**5:15**
